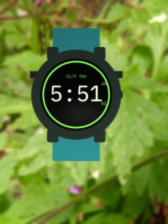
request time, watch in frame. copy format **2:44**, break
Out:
**5:51**
